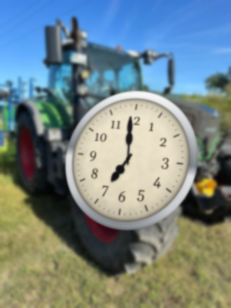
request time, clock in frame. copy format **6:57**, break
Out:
**6:59**
